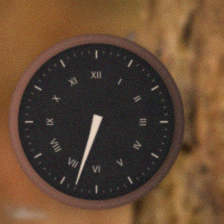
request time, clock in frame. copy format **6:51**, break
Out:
**6:33**
